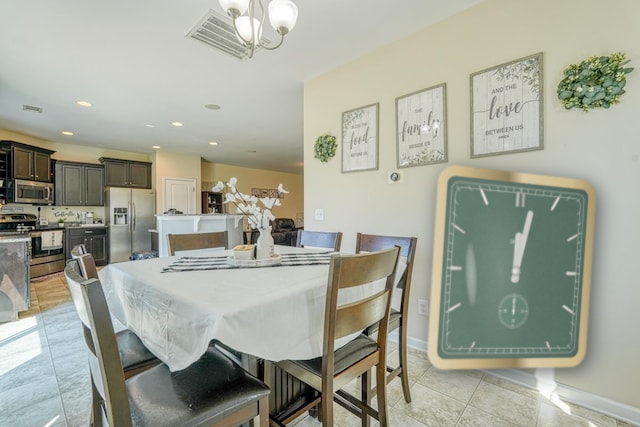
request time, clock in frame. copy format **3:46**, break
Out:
**12:02**
